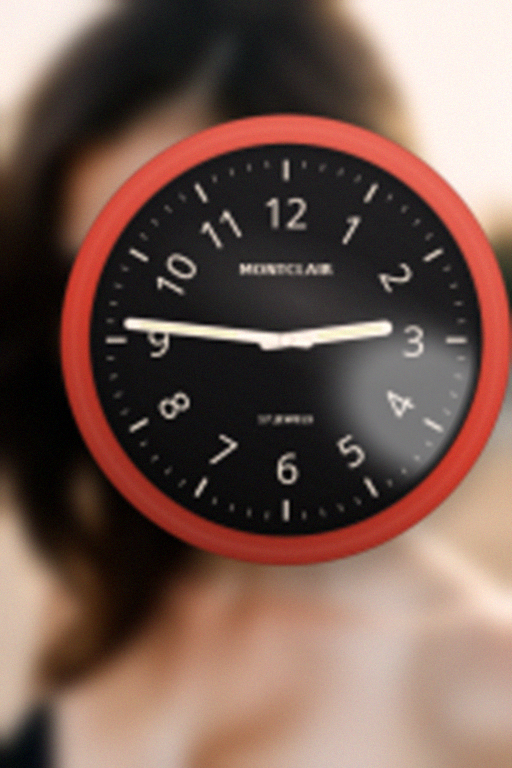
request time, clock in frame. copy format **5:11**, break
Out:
**2:46**
